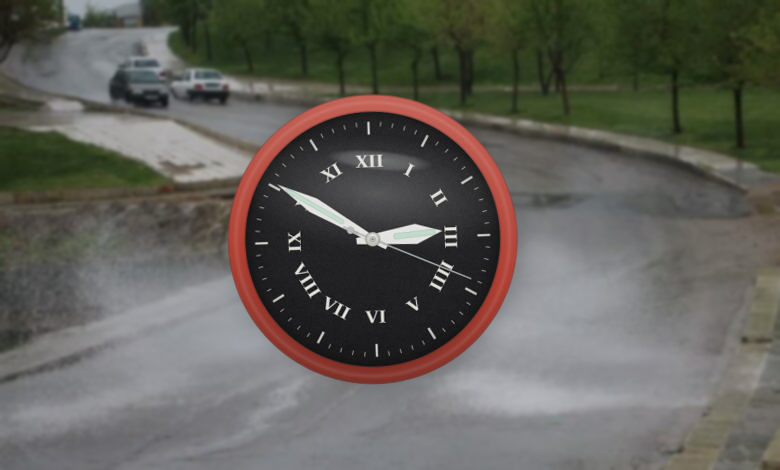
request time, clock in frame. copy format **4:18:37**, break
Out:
**2:50:19**
